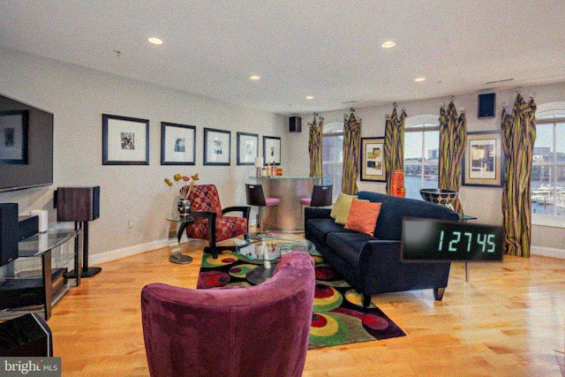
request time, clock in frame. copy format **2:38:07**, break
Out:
**1:27:45**
